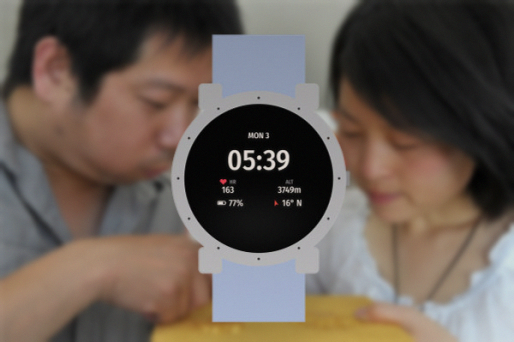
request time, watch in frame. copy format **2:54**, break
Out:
**5:39**
